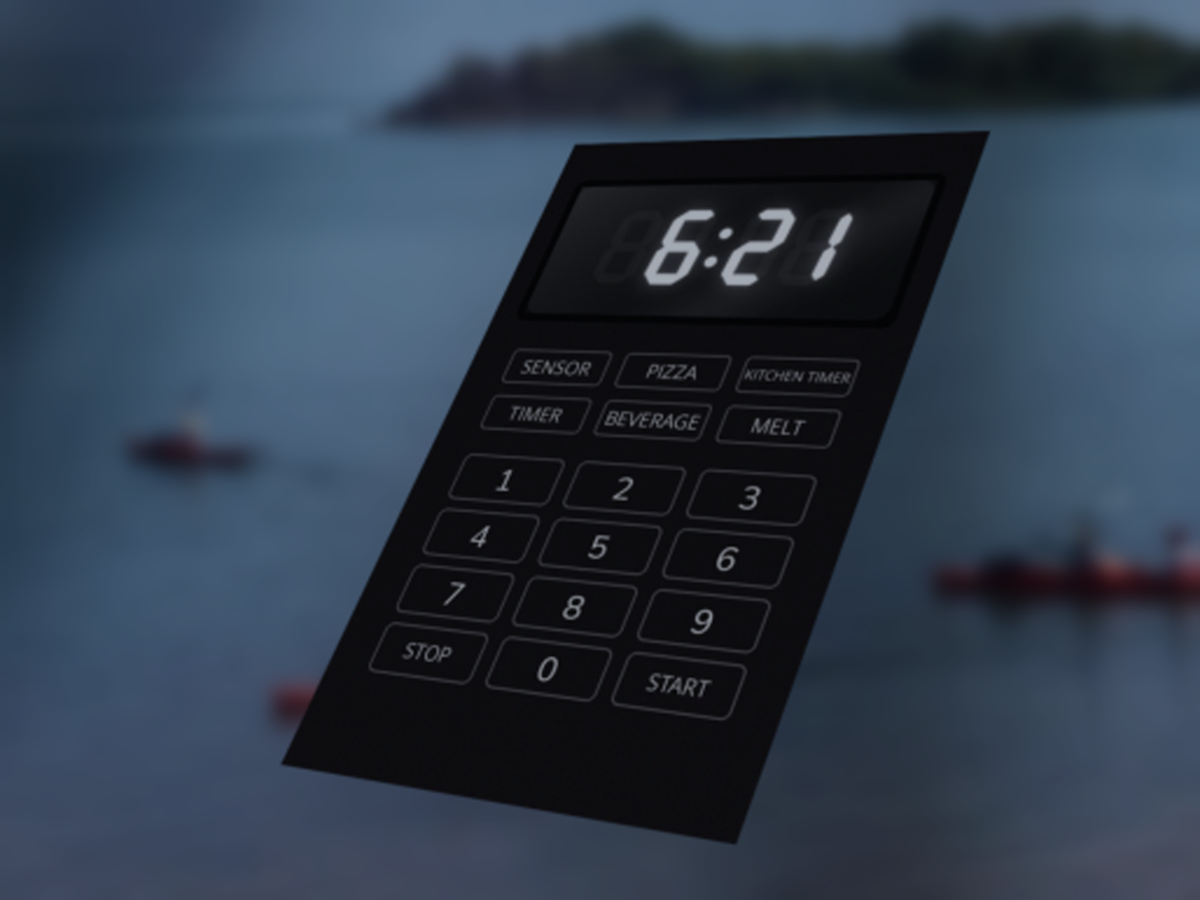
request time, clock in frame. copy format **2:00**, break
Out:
**6:21**
